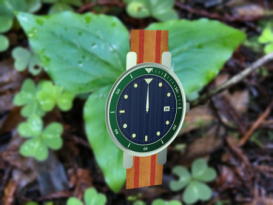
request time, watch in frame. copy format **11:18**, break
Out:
**12:00**
